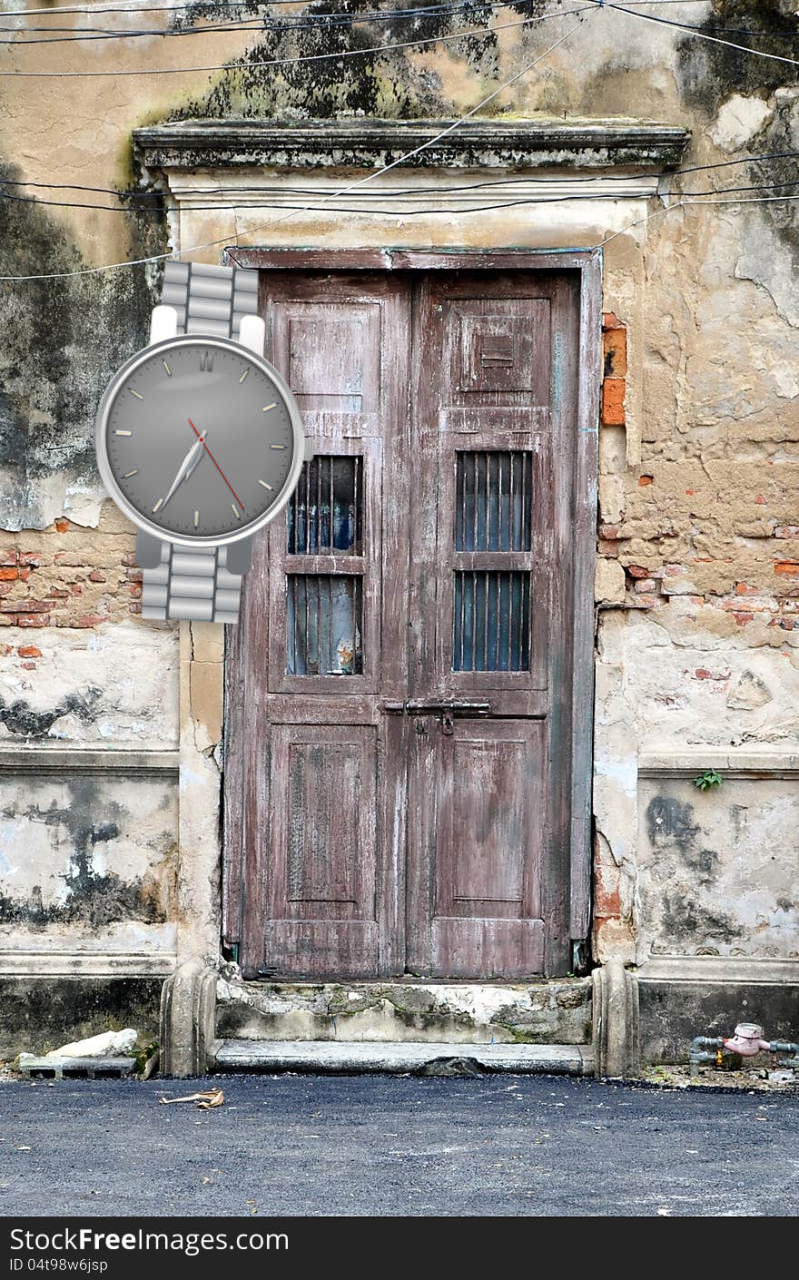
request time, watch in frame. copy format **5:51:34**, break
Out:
**6:34:24**
